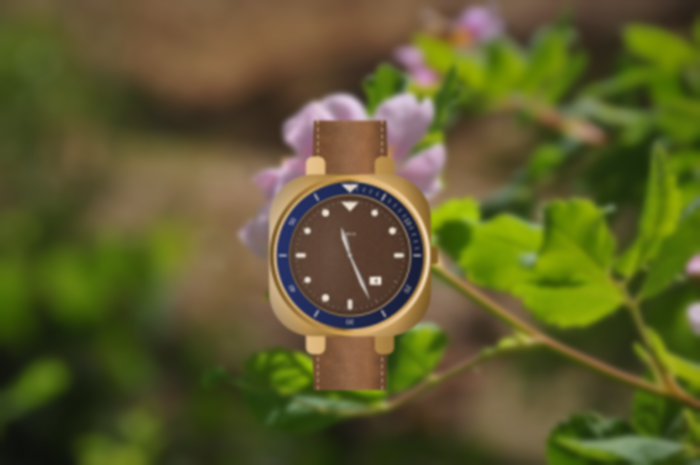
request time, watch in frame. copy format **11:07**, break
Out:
**11:26**
